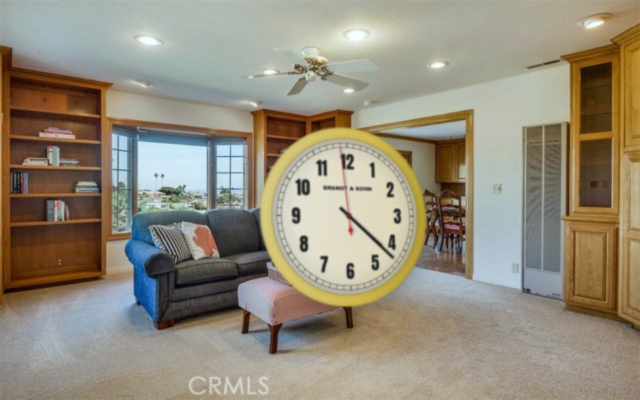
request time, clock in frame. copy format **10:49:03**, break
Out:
**4:21:59**
